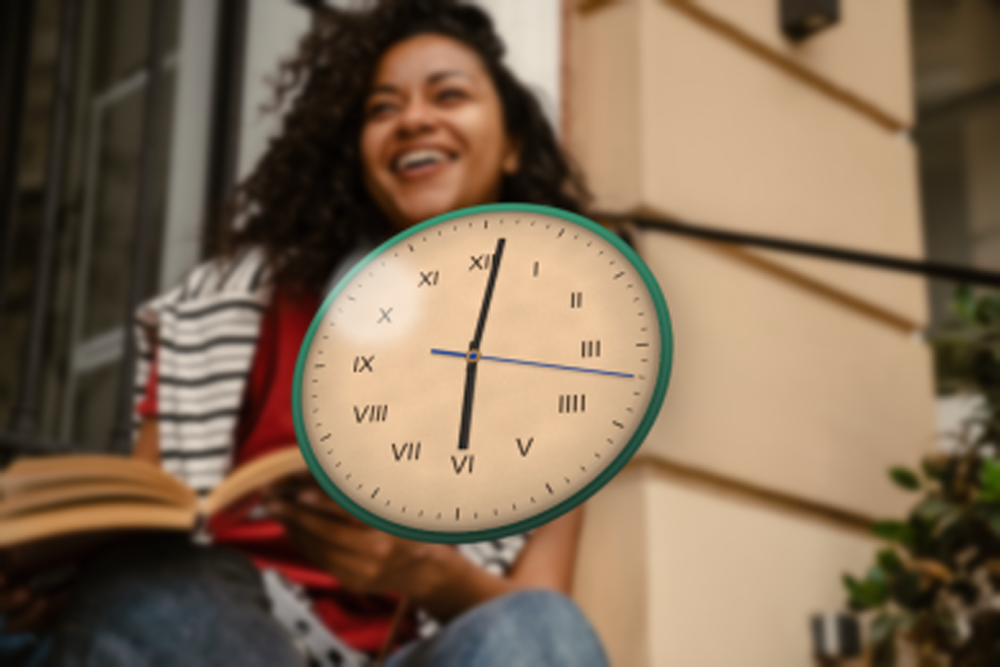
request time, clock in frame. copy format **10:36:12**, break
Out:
**6:01:17**
